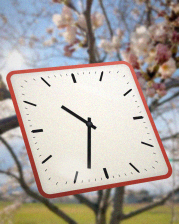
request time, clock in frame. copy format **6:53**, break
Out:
**10:33**
